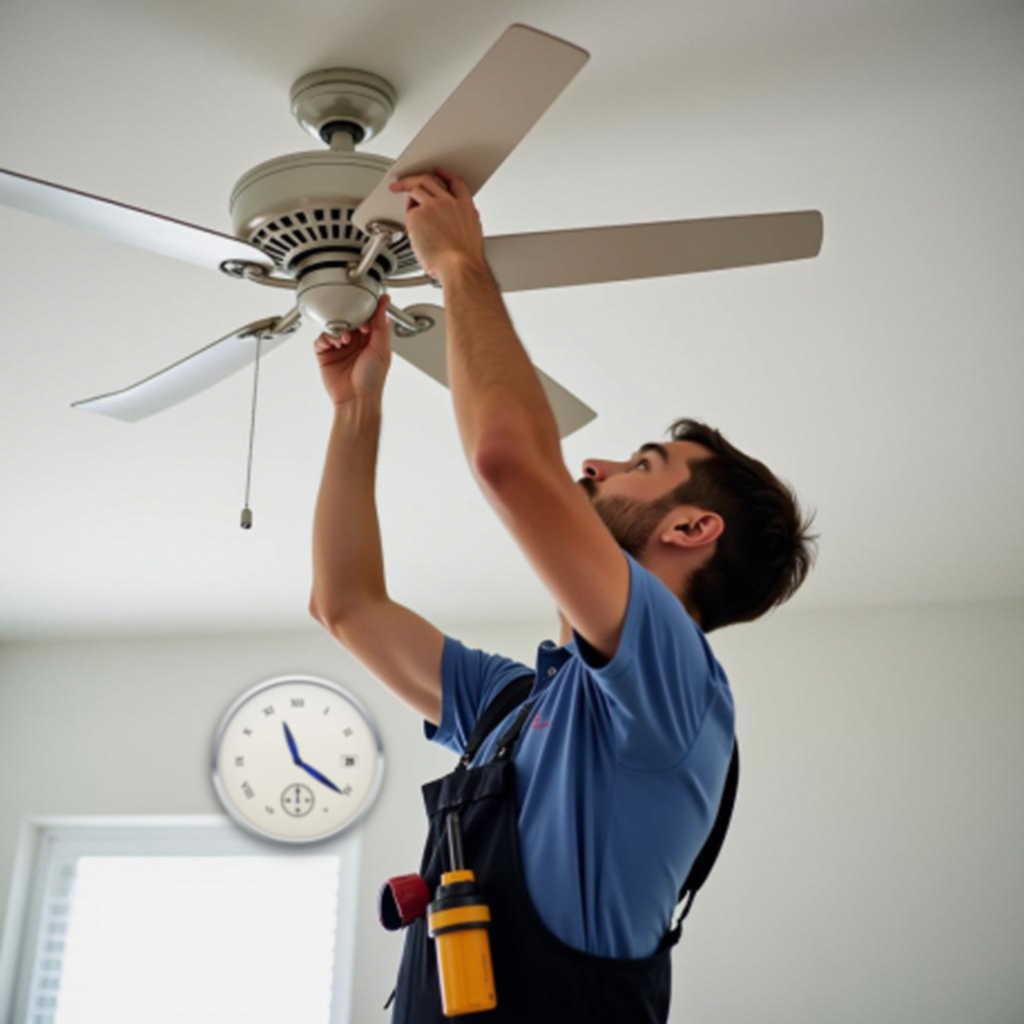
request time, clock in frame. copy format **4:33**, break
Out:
**11:21**
